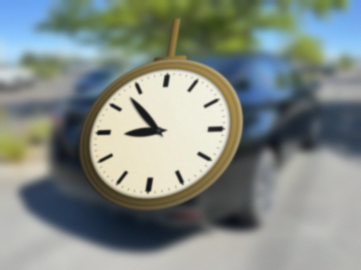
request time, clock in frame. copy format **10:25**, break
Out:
**8:53**
